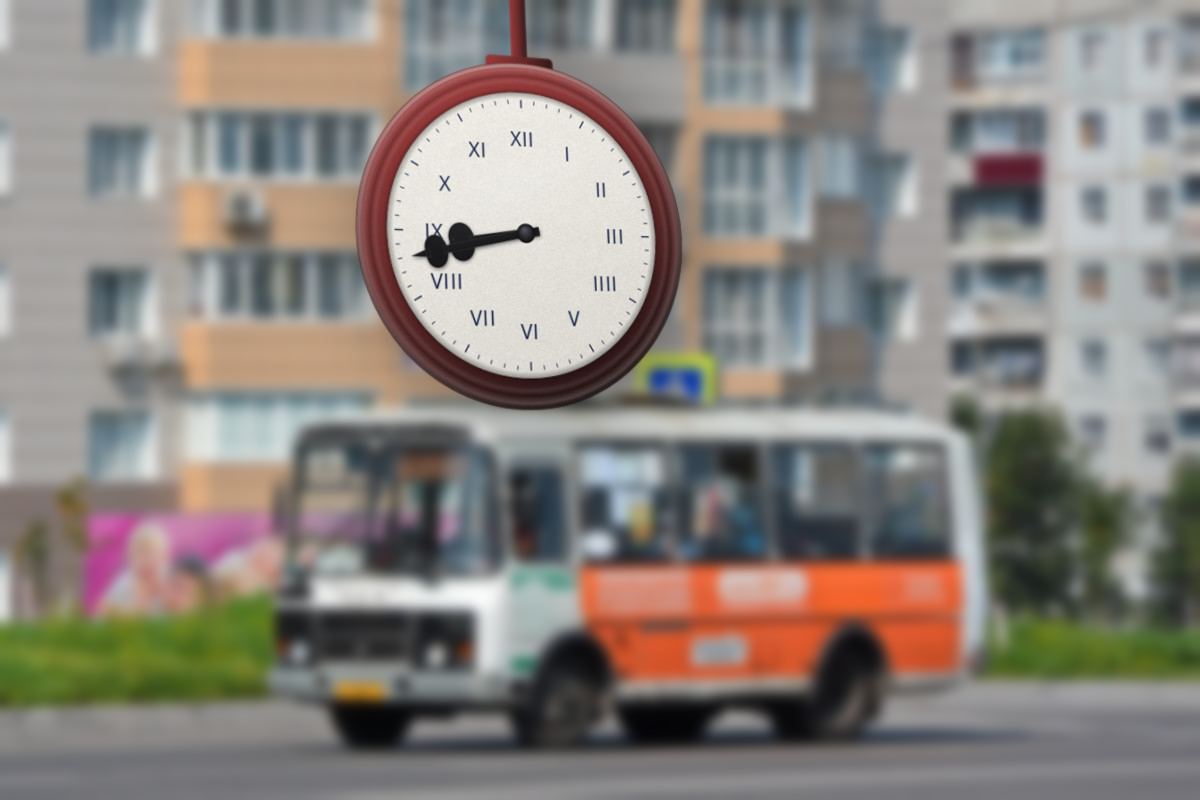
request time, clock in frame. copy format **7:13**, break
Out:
**8:43**
